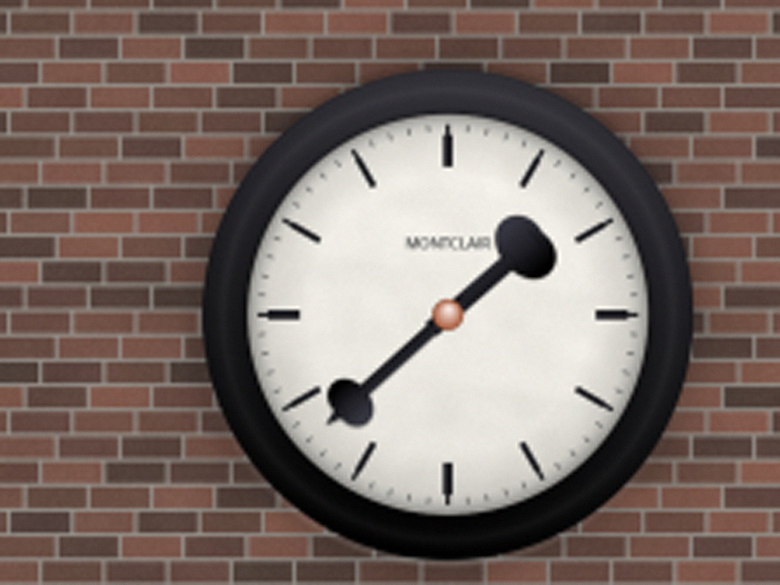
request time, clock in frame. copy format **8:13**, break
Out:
**1:38**
